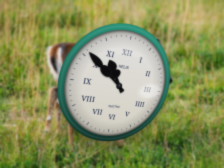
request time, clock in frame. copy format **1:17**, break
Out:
**10:51**
